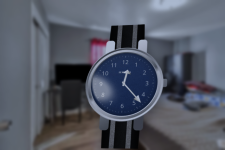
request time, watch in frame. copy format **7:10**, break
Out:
**12:23**
